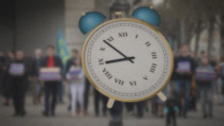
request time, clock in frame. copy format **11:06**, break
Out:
**8:53**
